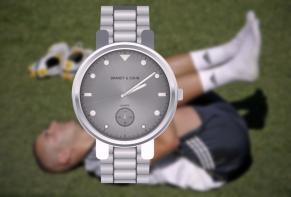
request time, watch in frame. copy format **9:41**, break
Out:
**2:09**
